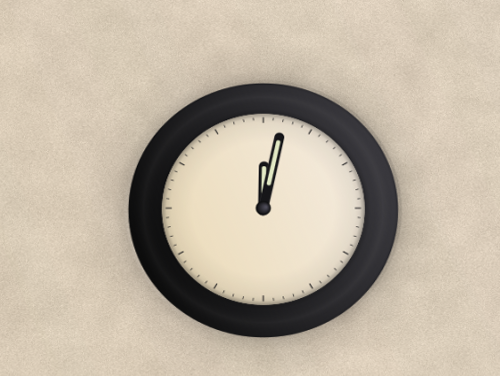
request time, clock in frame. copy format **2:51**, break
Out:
**12:02**
